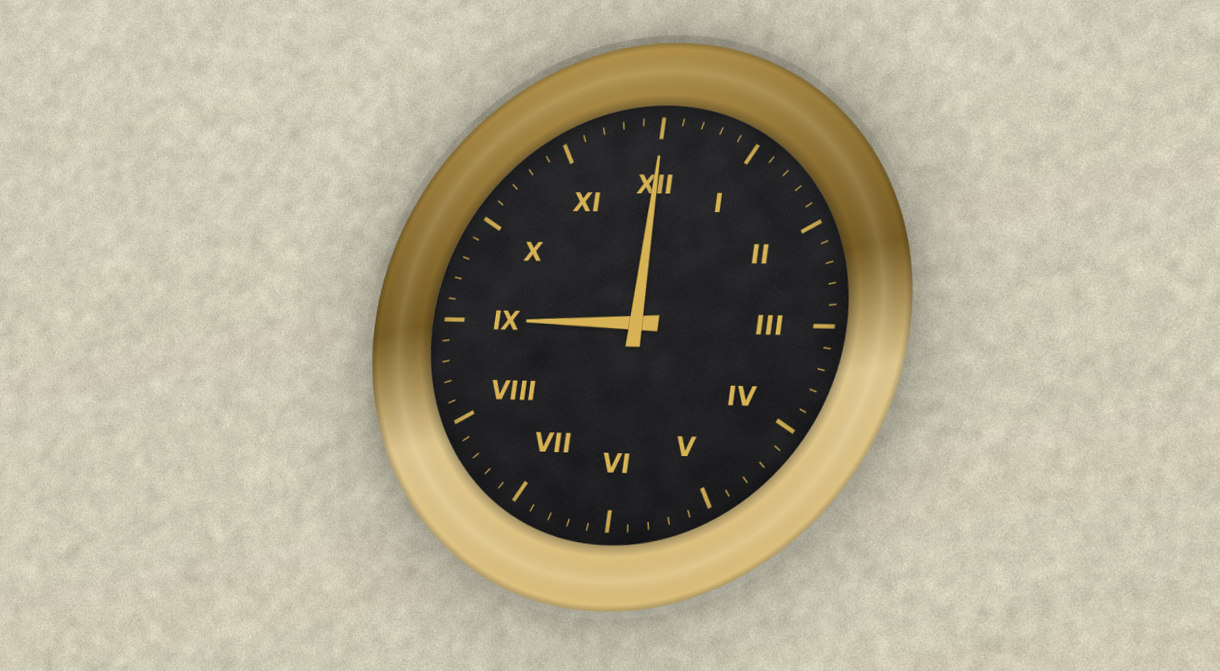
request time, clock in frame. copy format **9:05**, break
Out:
**9:00**
